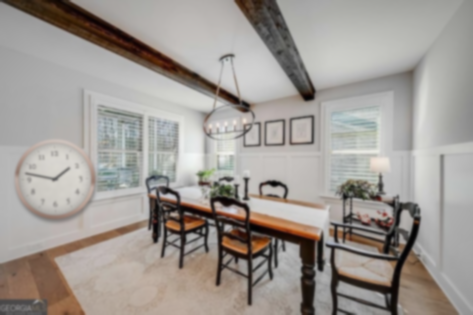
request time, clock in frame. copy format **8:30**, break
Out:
**1:47**
